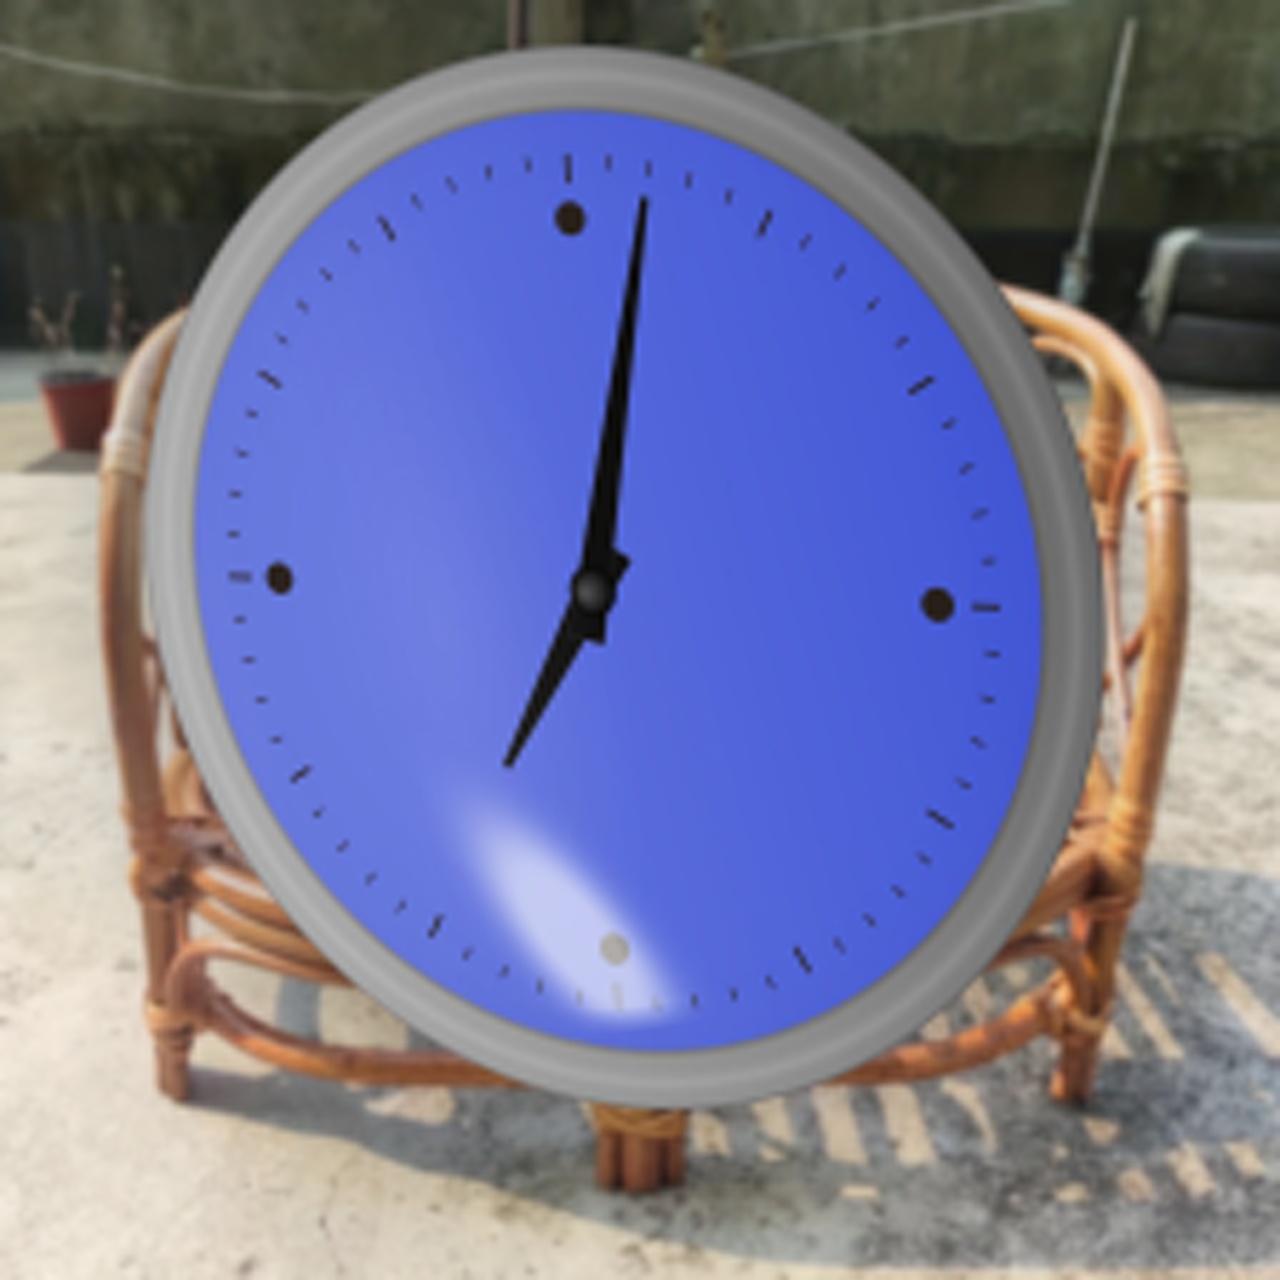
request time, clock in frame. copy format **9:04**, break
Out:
**7:02**
